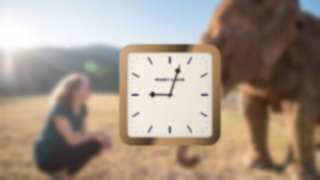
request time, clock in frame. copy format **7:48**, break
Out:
**9:03**
